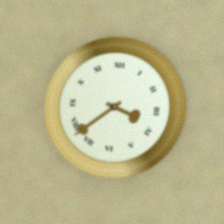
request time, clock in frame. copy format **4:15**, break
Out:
**3:38**
